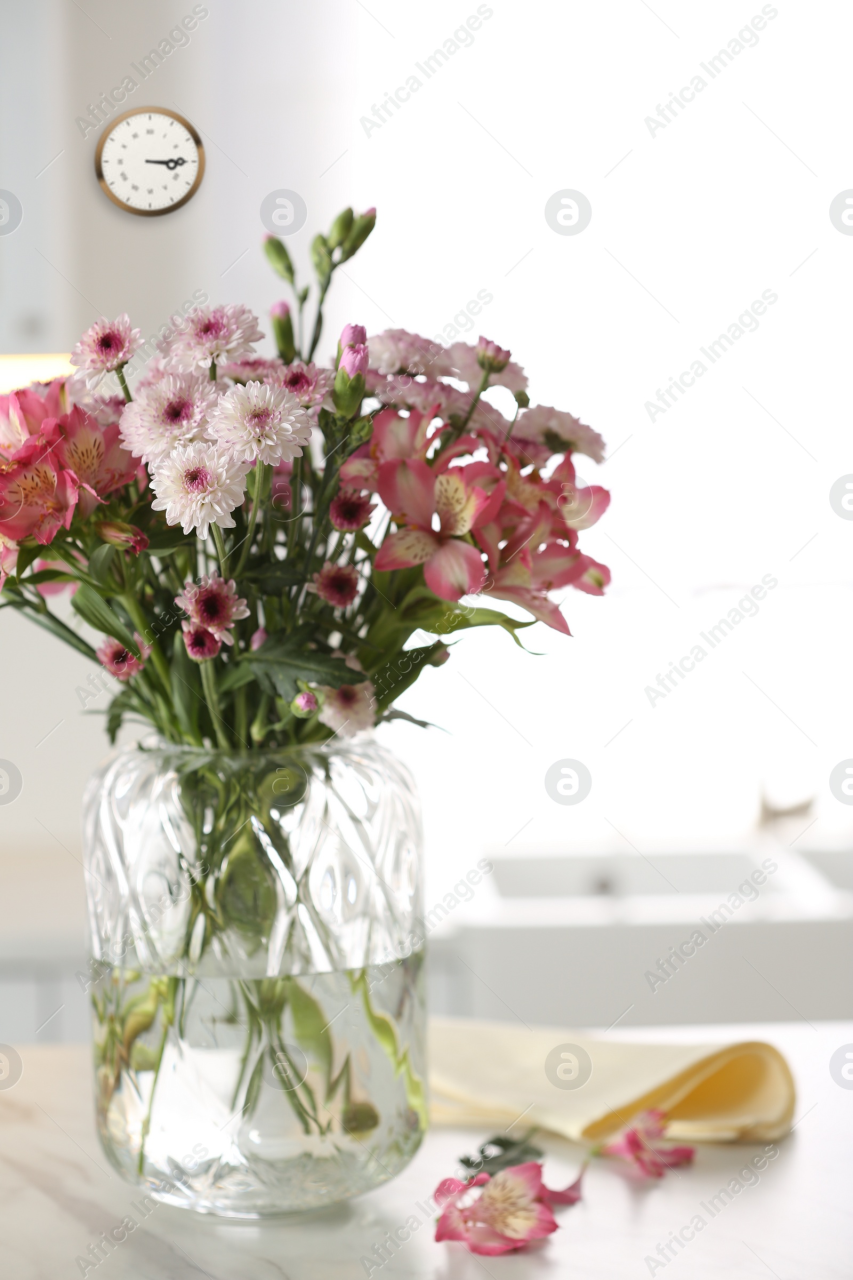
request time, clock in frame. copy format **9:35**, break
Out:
**3:15**
